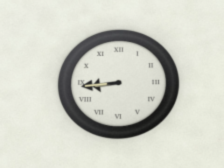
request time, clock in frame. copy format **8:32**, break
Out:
**8:44**
